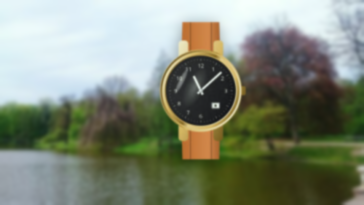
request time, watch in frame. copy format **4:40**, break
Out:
**11:08**
